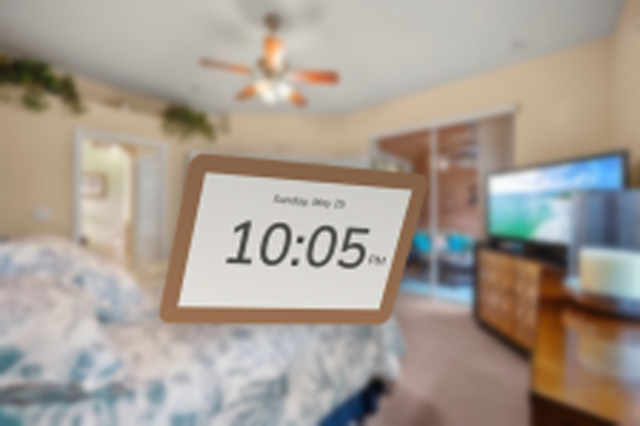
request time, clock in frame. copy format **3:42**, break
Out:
**10:05**
